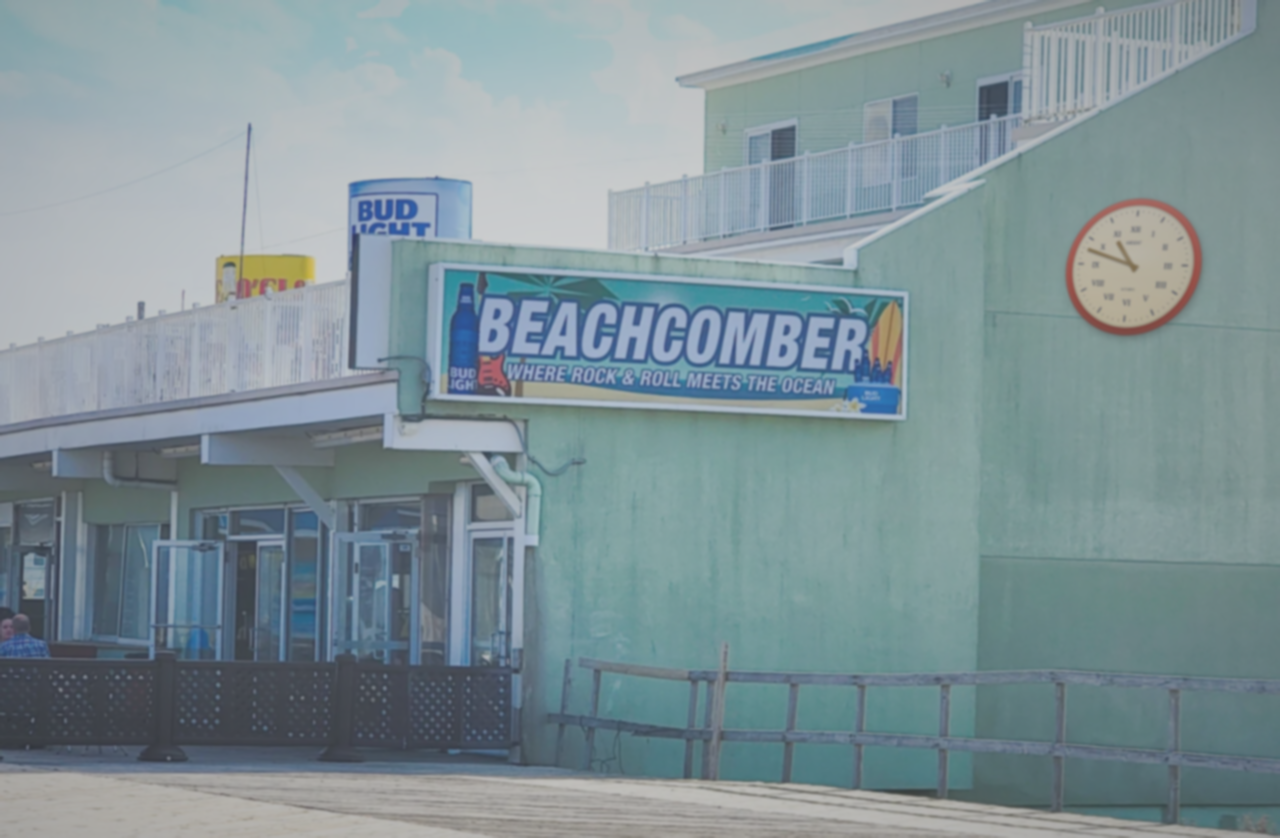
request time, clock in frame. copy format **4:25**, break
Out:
**10:48**
